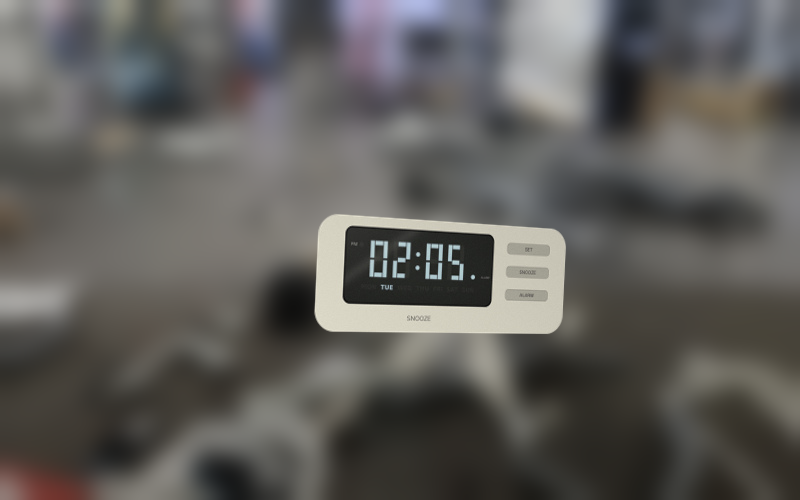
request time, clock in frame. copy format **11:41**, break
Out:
**2:05**
